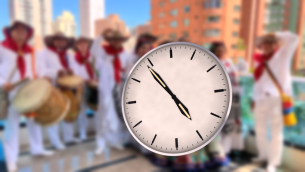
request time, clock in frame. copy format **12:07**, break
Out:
**4:54**
